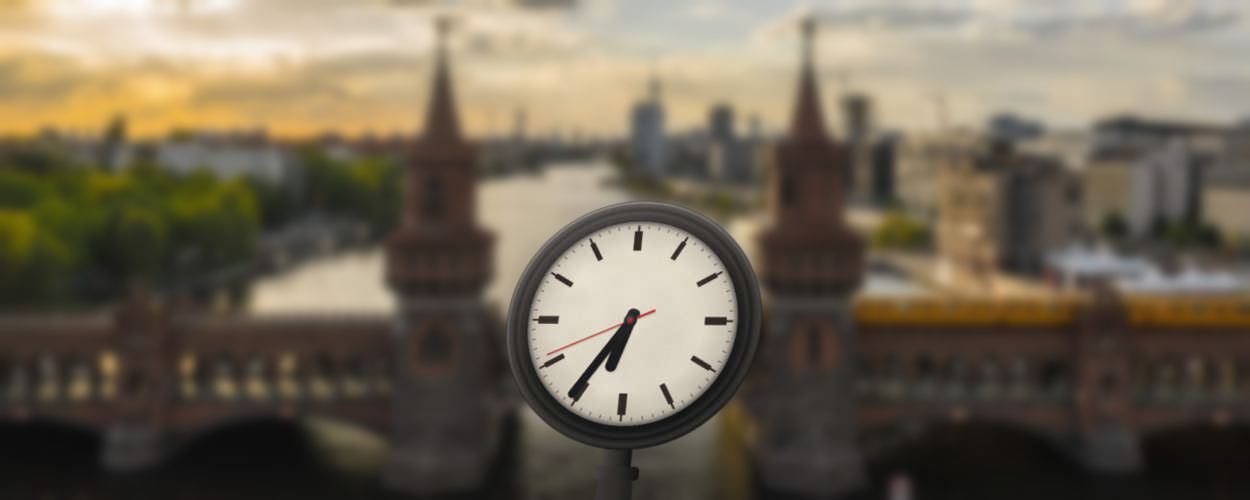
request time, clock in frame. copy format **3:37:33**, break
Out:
**6:35:41**
